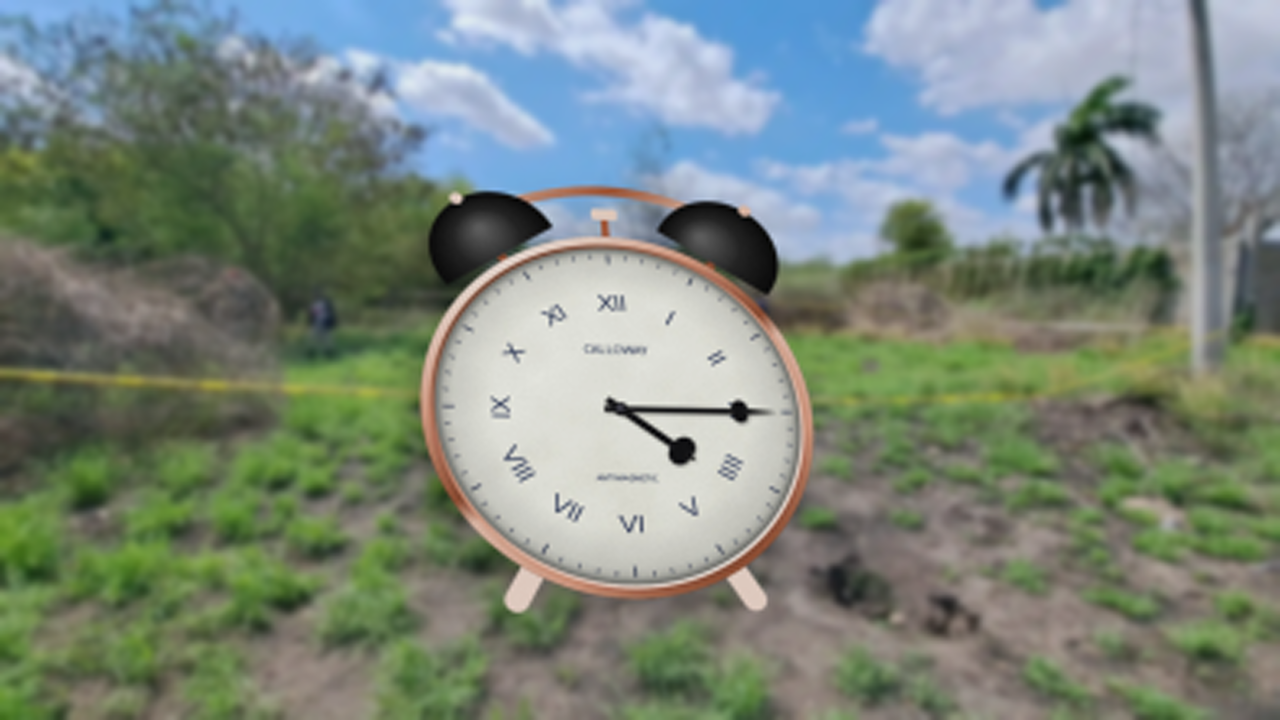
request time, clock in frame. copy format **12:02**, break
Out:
**4:15**
